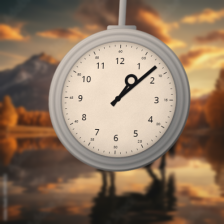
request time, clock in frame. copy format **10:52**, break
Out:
**1:08**
